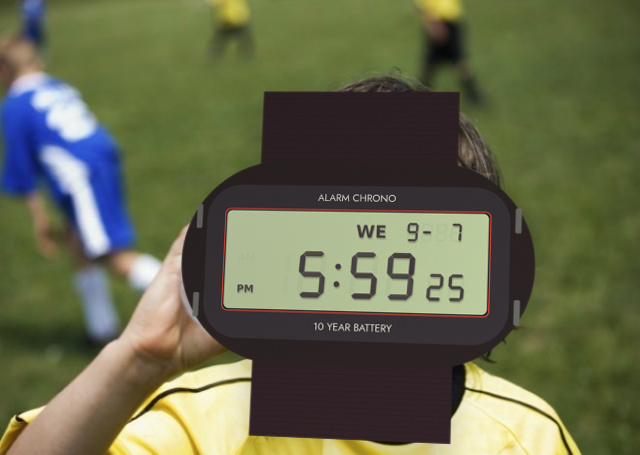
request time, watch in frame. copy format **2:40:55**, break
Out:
**5:59:25**
